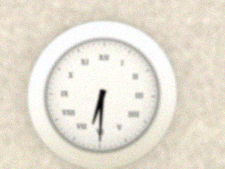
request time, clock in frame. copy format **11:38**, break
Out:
**6:30**
